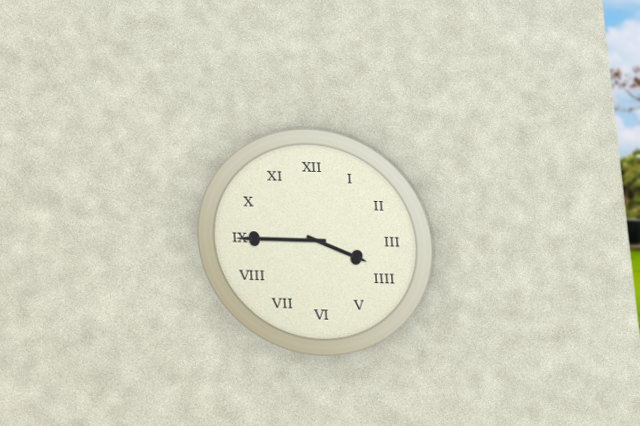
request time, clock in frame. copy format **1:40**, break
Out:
**3:45**
